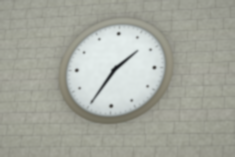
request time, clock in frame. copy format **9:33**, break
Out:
**1:35**
